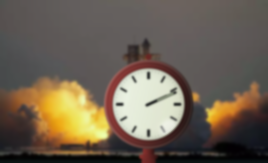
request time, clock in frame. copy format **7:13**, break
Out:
**2:11**
